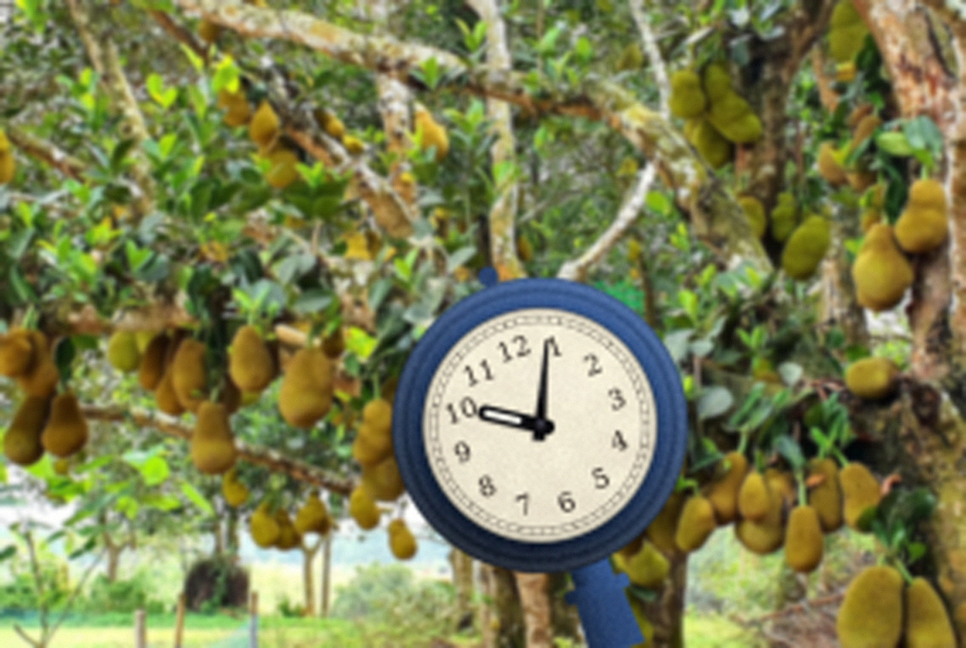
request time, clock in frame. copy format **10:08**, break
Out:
**10:04**
